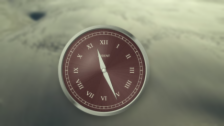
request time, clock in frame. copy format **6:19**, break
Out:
**11:26**
